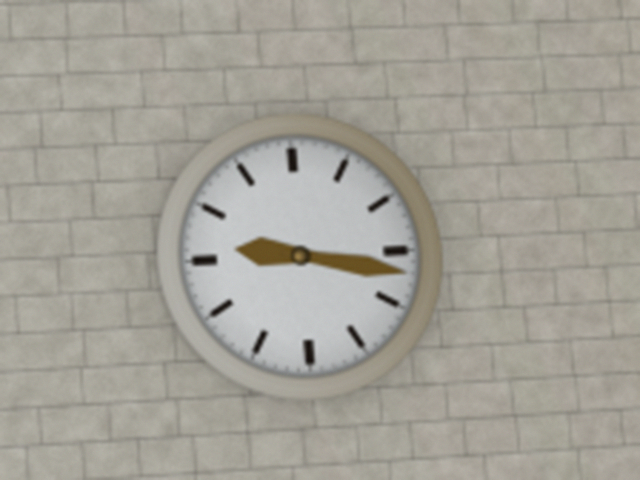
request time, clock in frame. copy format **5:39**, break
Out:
**9:17**
